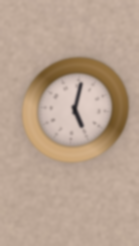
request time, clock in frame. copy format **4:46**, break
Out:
**5:01**
